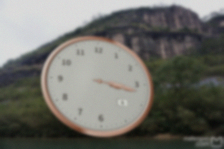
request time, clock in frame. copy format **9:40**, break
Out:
**3:17**
